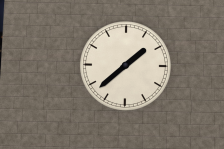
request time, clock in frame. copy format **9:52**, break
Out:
**1:38**
